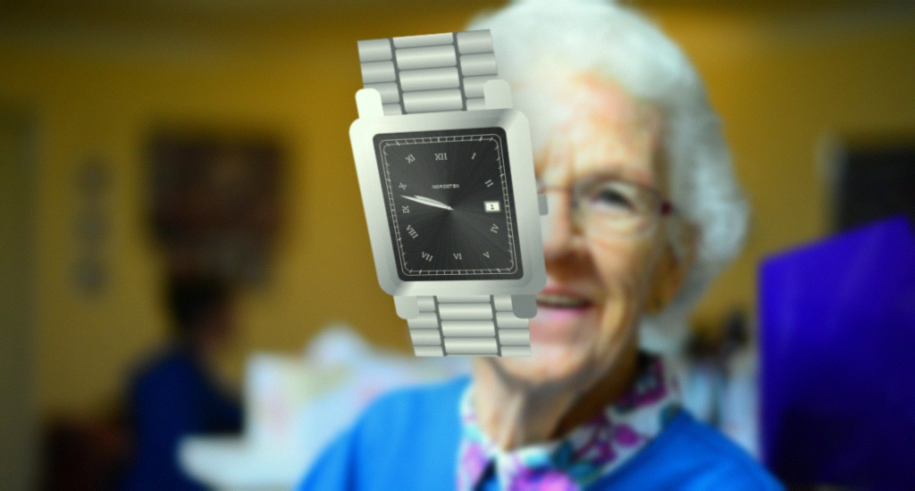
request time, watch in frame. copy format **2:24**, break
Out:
**9:48**
